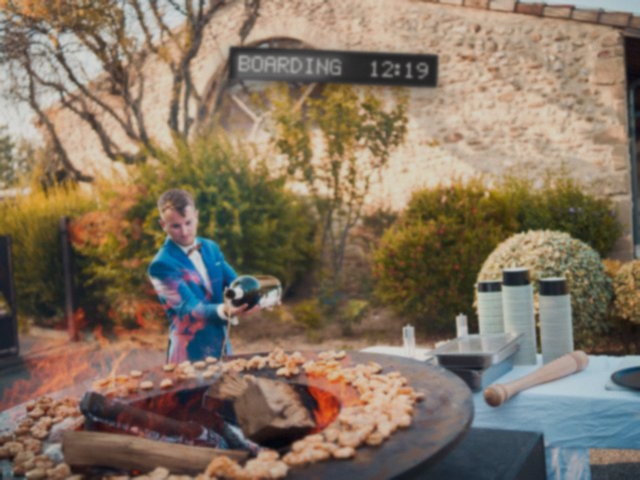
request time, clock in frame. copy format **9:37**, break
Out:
**12:19**
